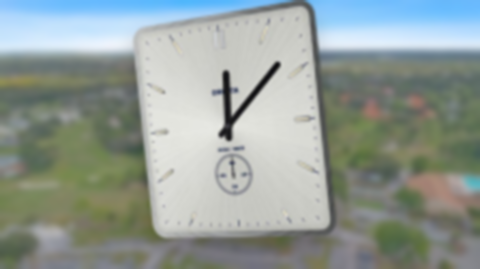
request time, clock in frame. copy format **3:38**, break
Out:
**12:08**
